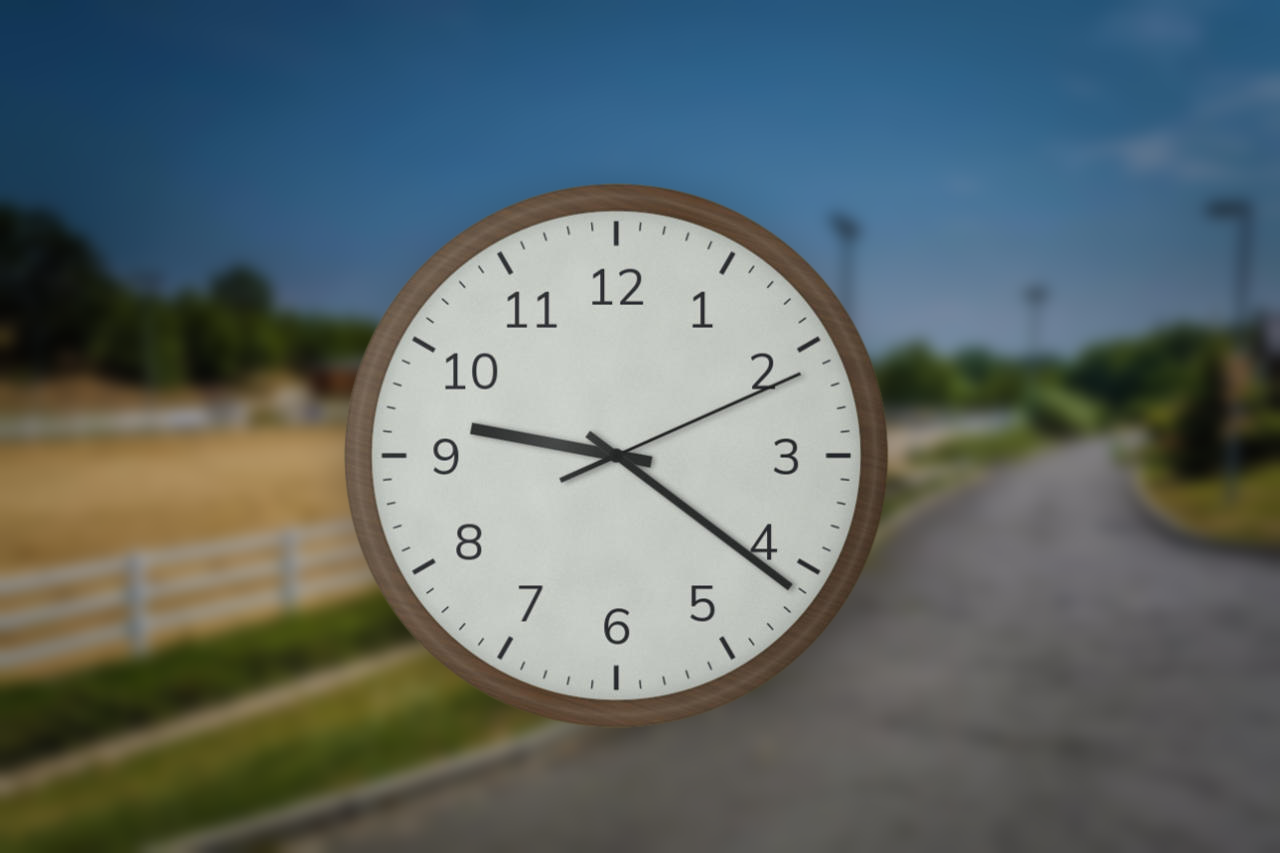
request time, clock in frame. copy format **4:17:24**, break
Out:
**9:21:11**
